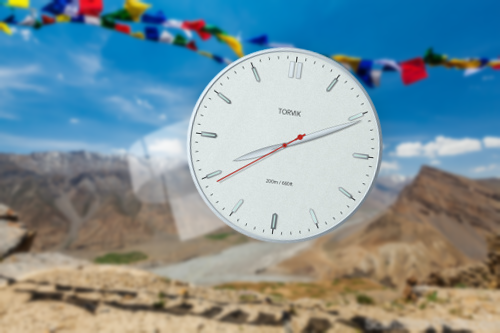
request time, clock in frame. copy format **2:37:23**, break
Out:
**8:10:39**
